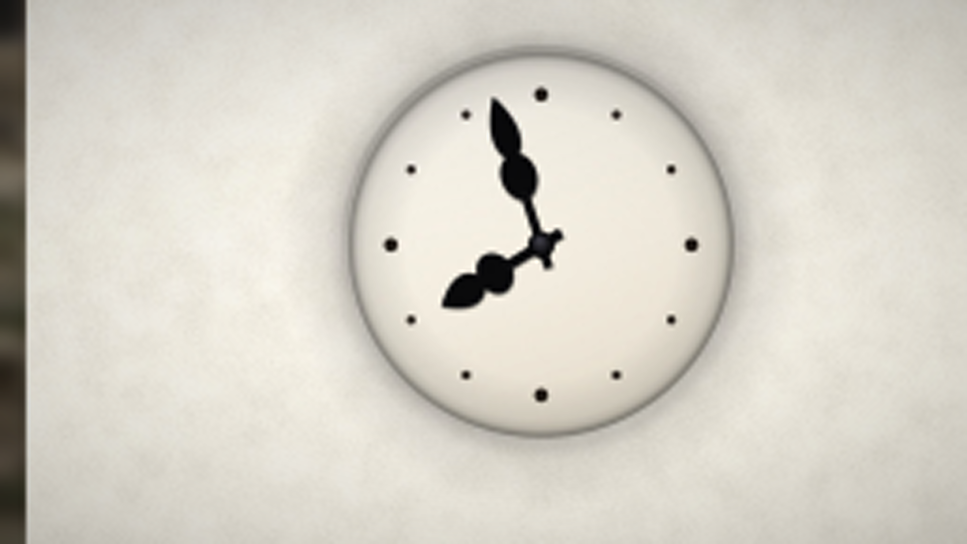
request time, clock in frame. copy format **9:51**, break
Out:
**7:57**
